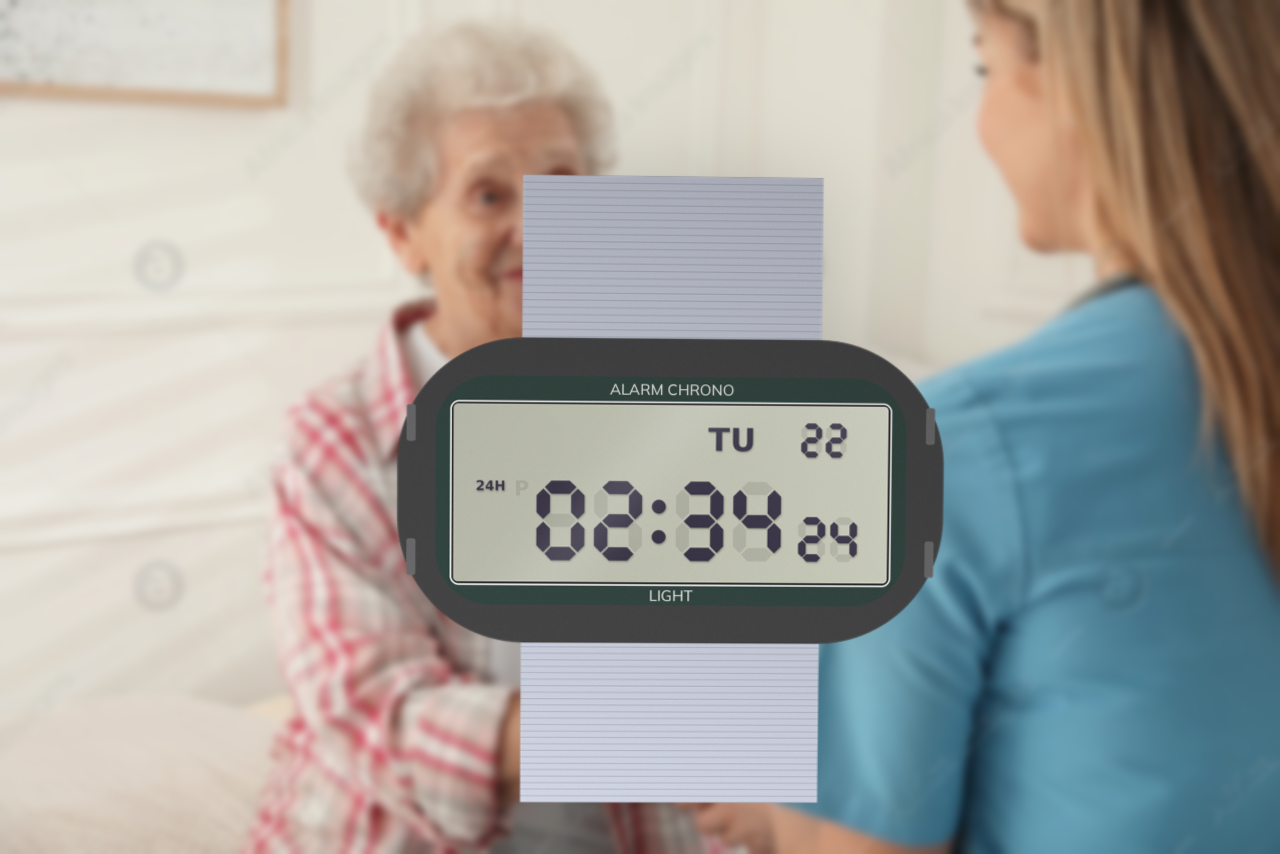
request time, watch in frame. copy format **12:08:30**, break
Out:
**2:34:24**
